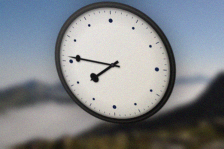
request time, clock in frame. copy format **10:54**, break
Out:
**7:46**
